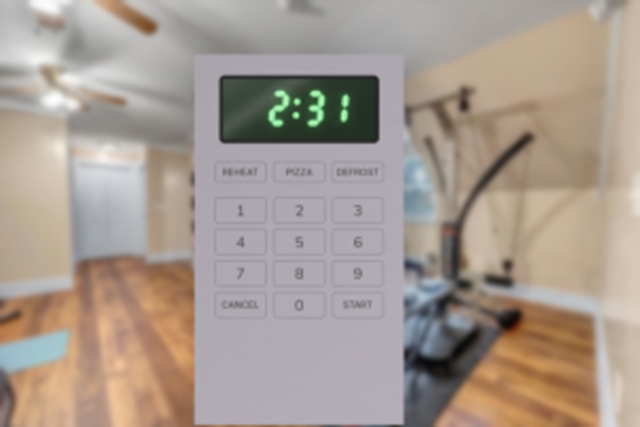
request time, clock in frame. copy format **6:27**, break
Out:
**2:31**
